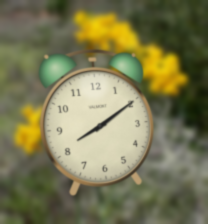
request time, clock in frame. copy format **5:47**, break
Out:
**8:10**
